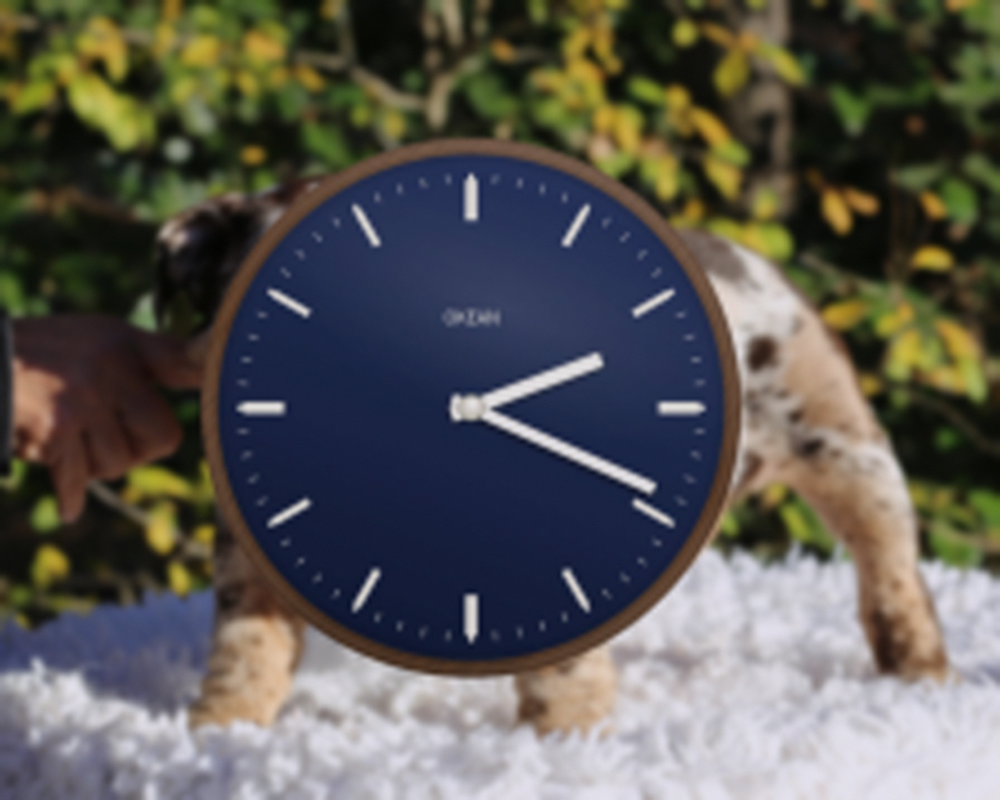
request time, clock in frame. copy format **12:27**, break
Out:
**2:19**
